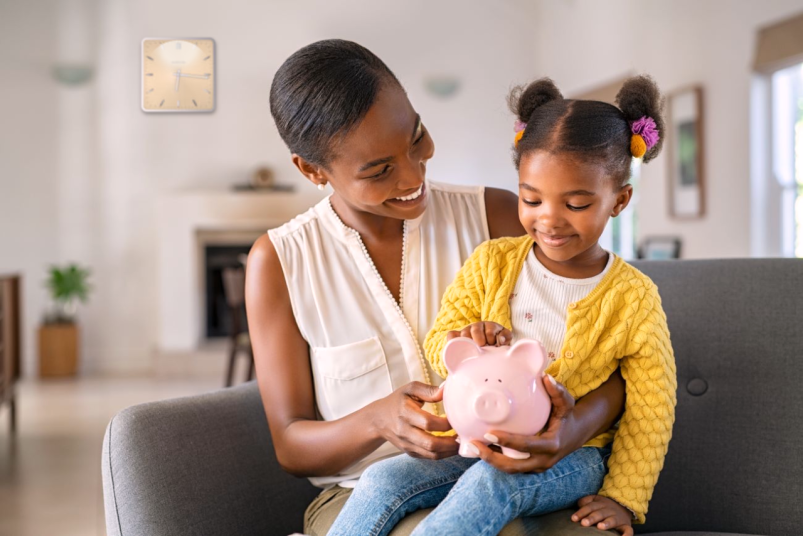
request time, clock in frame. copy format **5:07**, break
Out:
**6:16**
